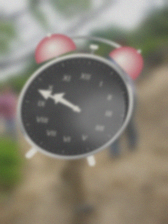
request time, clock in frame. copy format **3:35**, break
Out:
**9:48**
